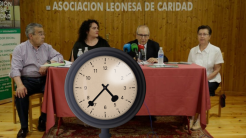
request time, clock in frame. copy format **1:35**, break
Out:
**4:37**
